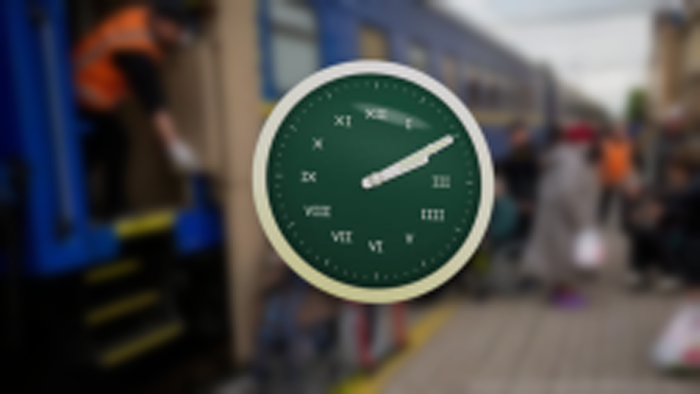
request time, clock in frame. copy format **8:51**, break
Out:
**2:10**
